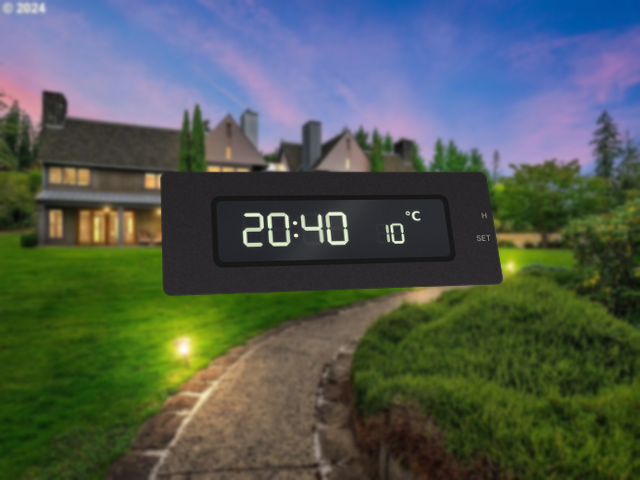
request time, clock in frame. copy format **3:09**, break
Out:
**20:40**
